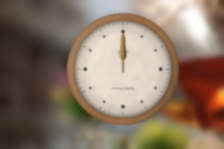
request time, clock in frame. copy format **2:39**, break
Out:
**12:00**
